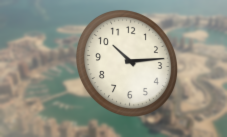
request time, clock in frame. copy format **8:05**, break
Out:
**10:13**
